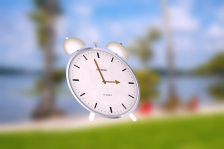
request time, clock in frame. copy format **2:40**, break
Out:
**2:58**
